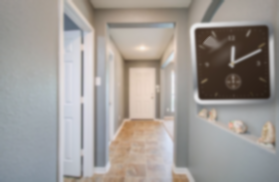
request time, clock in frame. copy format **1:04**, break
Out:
**12:11**
